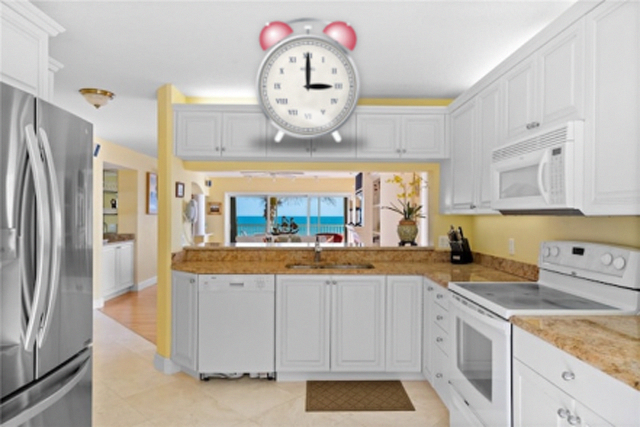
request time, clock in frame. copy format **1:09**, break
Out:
**3:00**
